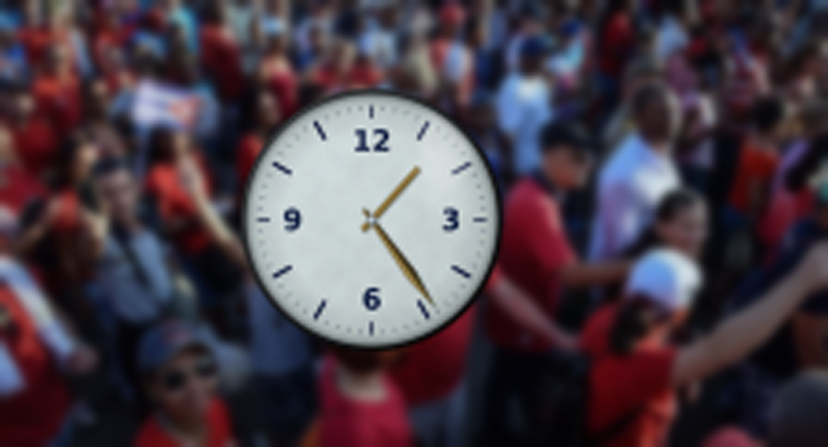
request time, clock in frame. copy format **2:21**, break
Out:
**1:24**
